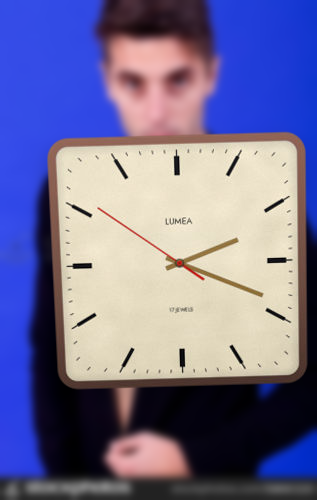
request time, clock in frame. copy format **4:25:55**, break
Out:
**2:18:51**
